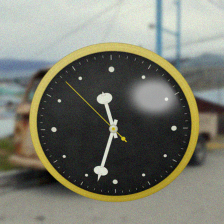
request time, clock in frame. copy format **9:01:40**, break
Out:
**11:32:53**
